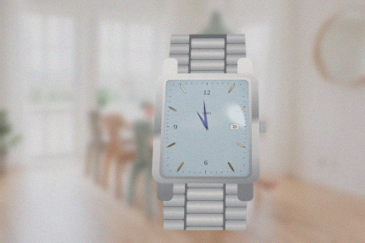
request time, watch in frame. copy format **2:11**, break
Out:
**10:59**
